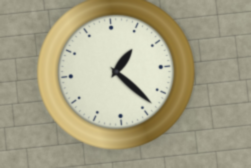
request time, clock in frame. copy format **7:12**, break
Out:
**1:23**
